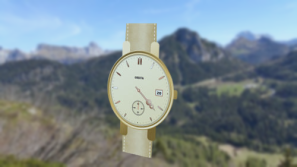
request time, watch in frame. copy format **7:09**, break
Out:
**4:22**
